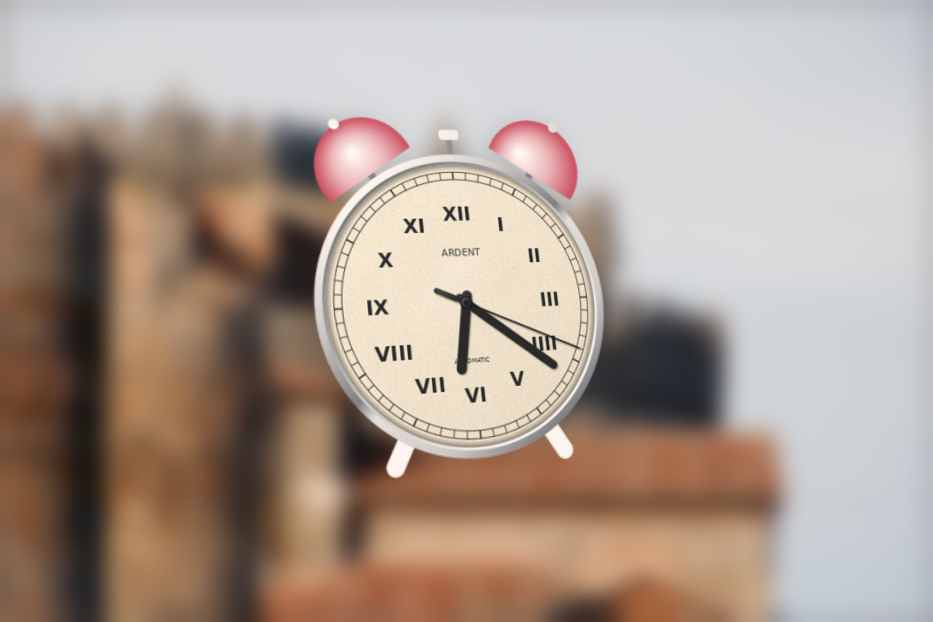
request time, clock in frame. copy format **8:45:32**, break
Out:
**6:21:19**
